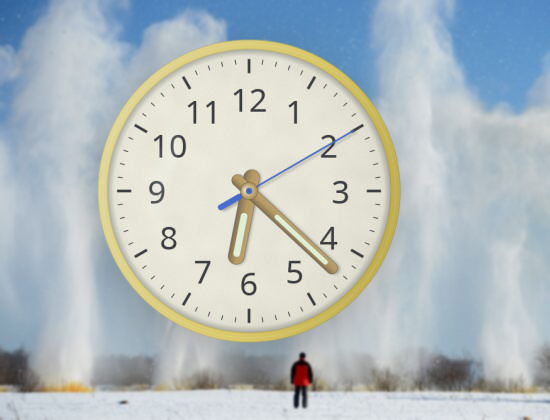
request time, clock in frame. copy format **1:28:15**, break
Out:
**6:22:10**
